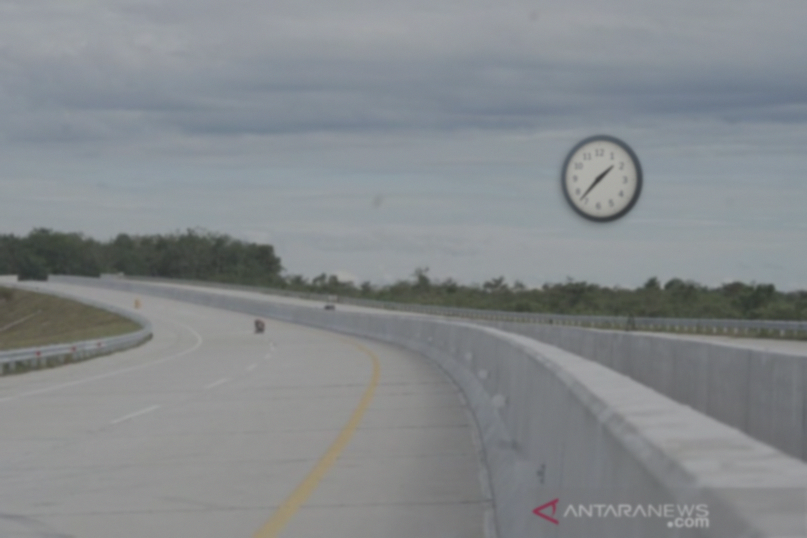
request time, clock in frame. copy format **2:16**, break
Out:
**1:37**
